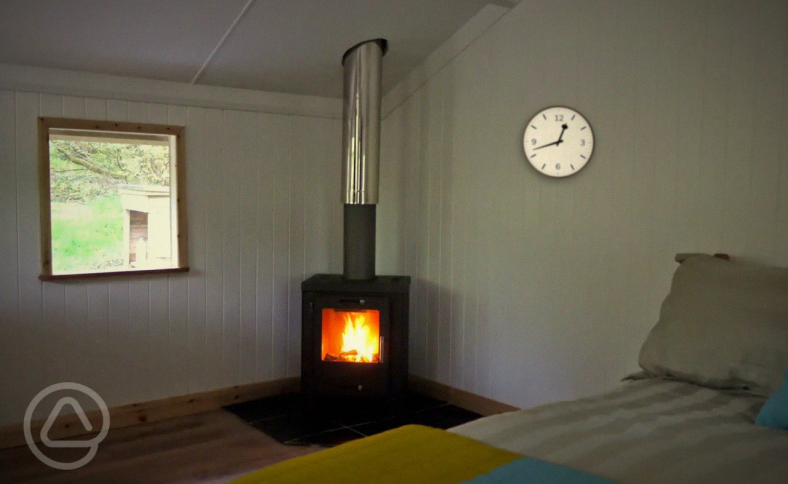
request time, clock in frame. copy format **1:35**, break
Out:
**12:42**
